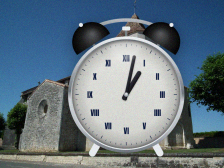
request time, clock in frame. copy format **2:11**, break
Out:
**1:02**
